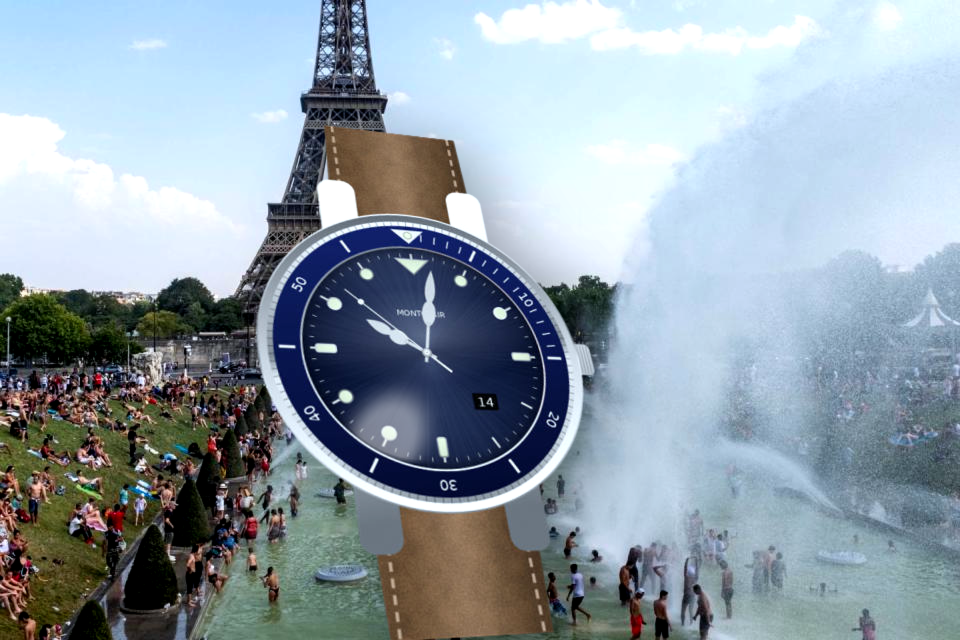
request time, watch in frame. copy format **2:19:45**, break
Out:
**10:01:52**
